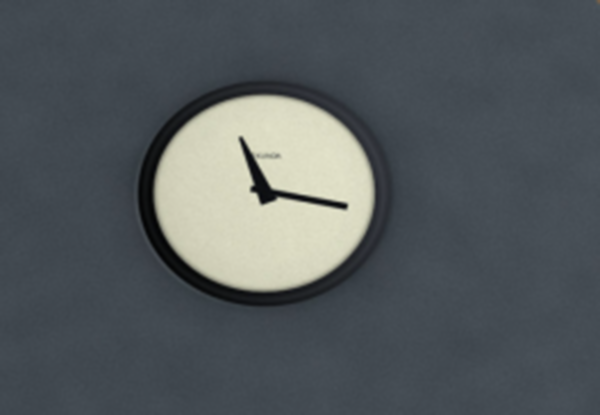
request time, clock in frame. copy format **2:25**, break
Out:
**11:17**
